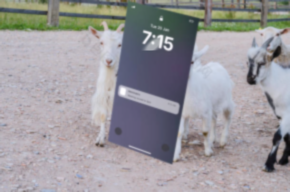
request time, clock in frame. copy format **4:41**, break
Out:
**7:15**
